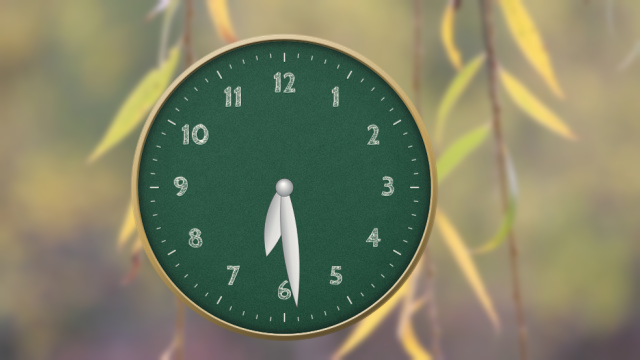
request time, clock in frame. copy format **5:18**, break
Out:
**6:29**
